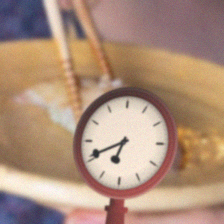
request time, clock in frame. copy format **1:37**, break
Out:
**6:41**
